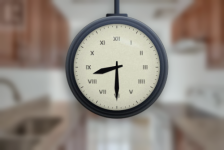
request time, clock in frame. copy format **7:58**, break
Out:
**8:30**
